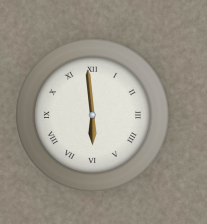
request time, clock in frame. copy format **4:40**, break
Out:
**5:59**
